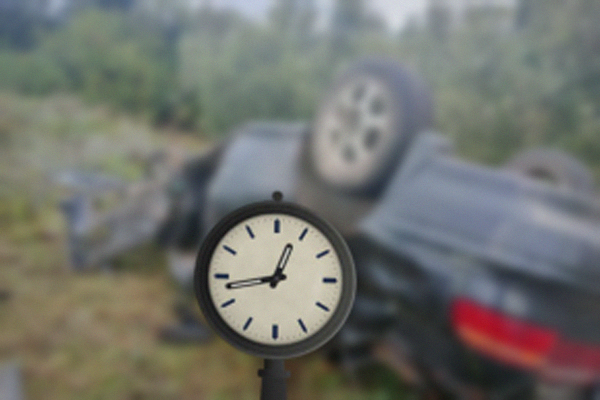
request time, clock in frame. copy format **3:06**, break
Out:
**12:43**
